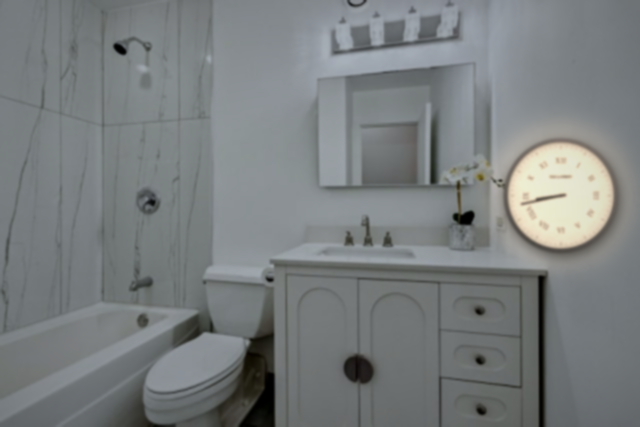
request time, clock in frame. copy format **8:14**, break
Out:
**8:43**
